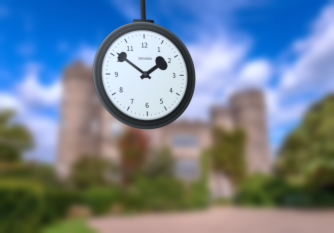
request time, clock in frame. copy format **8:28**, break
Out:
**1:51**
